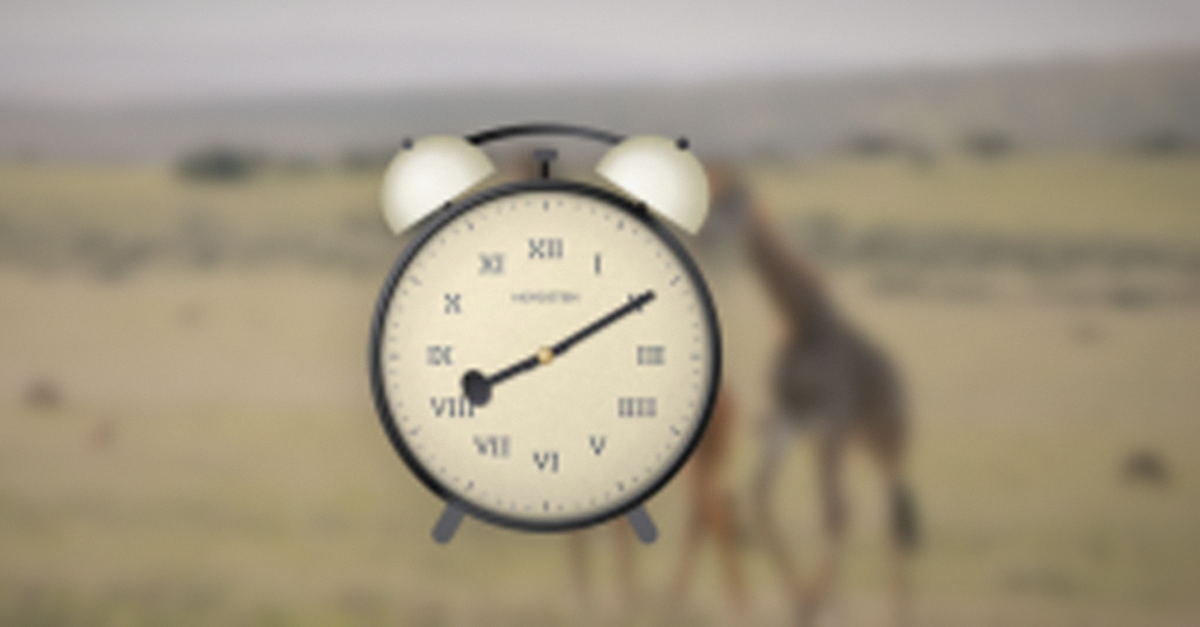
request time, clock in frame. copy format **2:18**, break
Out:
**8:10**
